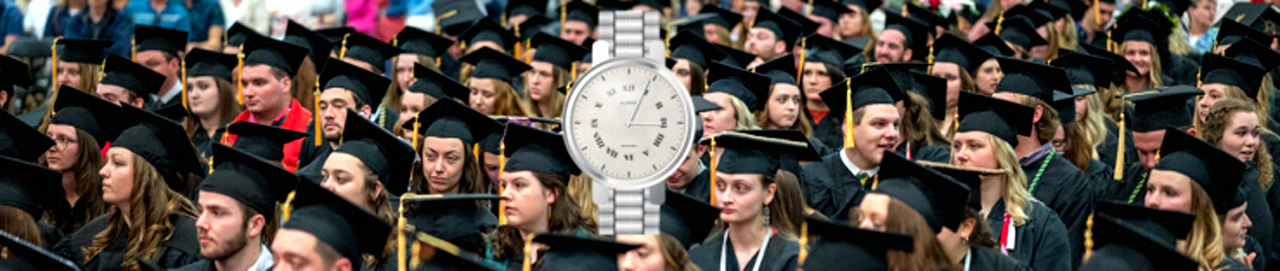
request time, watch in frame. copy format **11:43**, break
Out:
**3:04**
